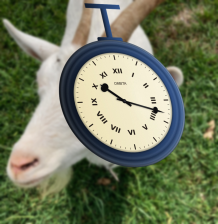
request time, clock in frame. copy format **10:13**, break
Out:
**10:18**
